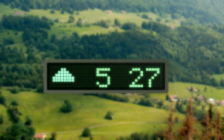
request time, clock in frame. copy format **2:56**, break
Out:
**5:27**
